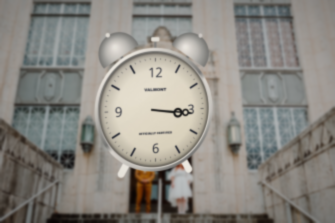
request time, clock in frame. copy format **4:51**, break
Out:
**3:16**
